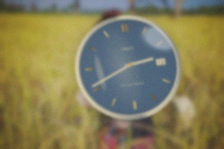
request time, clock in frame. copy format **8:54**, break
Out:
**2:41**
